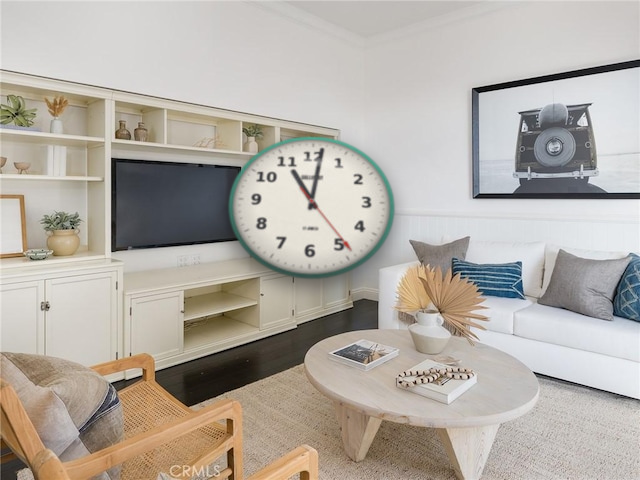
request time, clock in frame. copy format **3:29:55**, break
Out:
**11:01:24**
